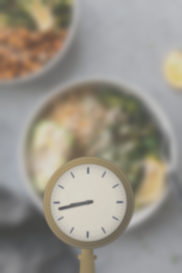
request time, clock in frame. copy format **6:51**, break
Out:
**8:43**
